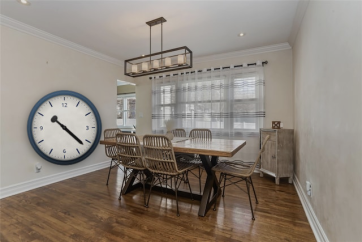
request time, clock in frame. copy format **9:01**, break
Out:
**10:22**
